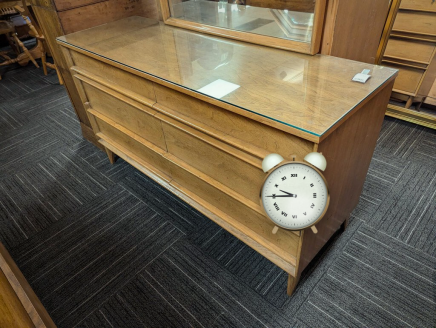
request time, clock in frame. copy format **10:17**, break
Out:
**9:45**
